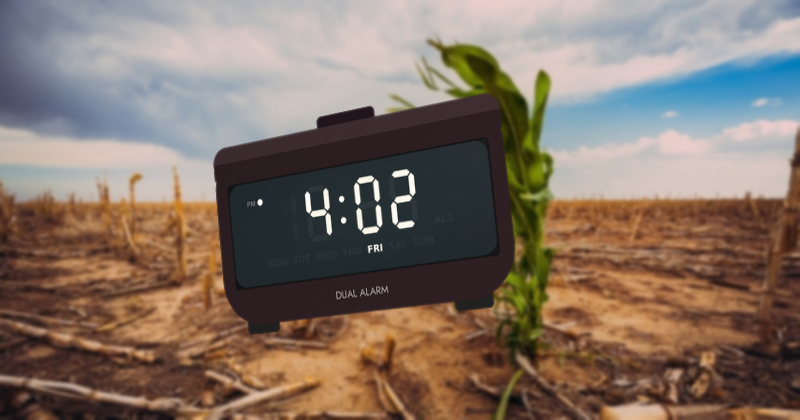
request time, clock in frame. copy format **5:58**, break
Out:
**4:02**
